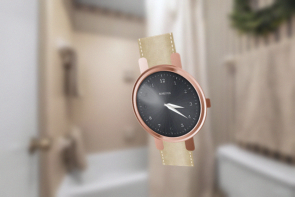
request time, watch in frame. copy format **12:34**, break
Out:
**3:21**
